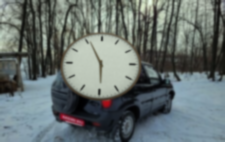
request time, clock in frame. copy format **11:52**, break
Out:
**5:56**
